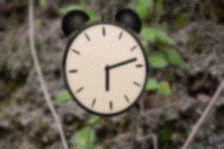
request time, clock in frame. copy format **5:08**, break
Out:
**6:13**
